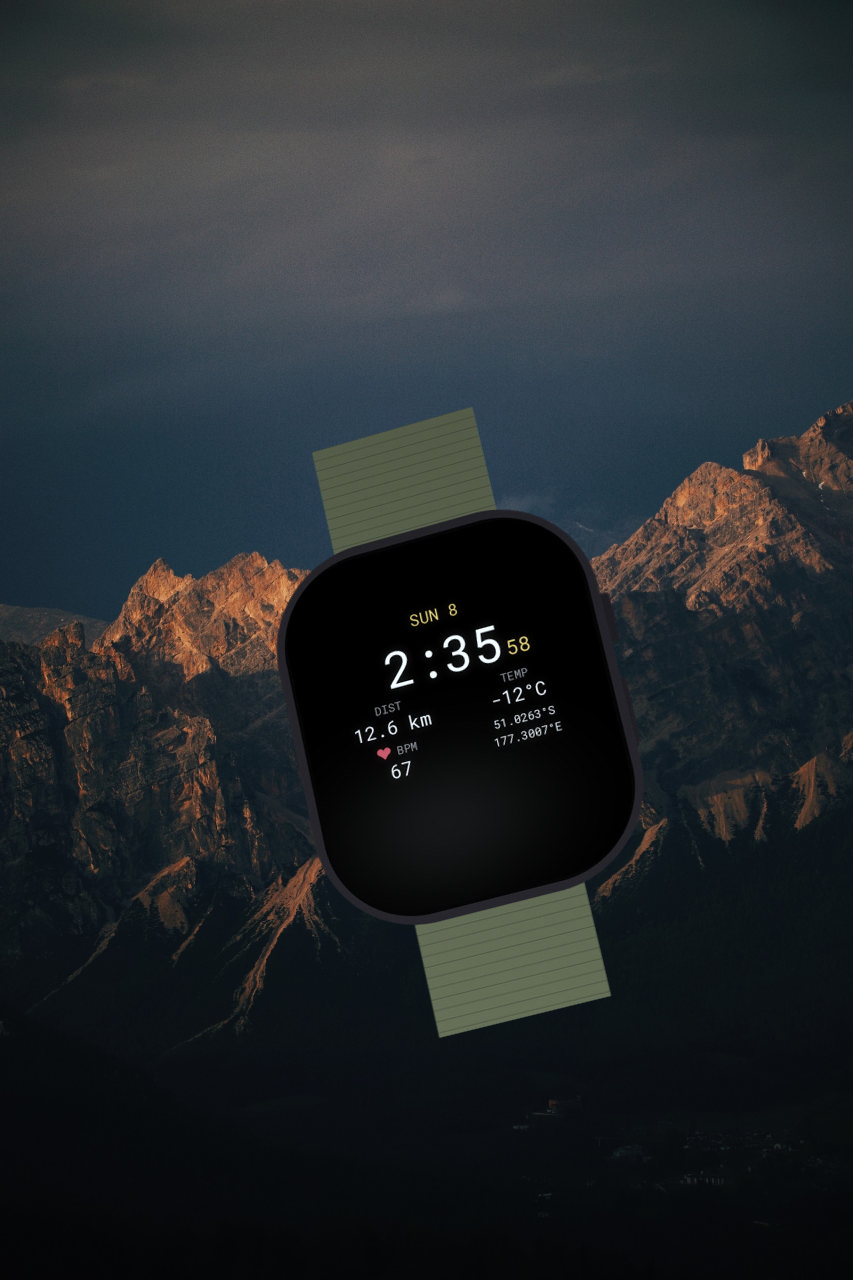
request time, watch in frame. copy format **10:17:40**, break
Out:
**2:35:58**
